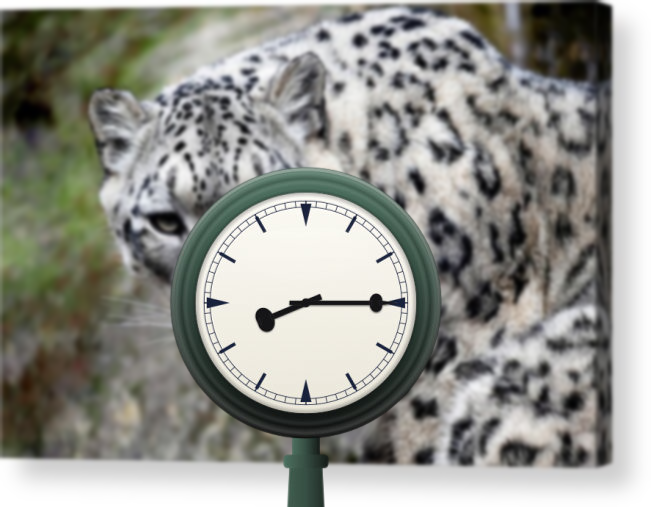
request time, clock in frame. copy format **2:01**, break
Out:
**8:15**
